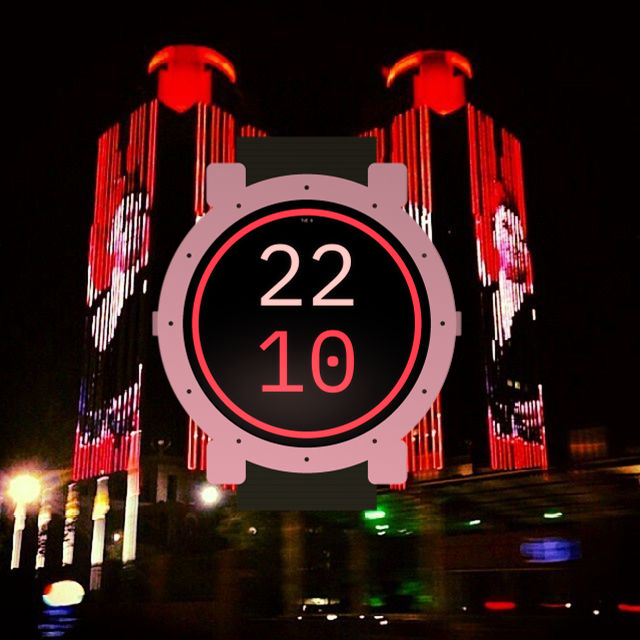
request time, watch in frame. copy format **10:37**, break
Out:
**22:10**
